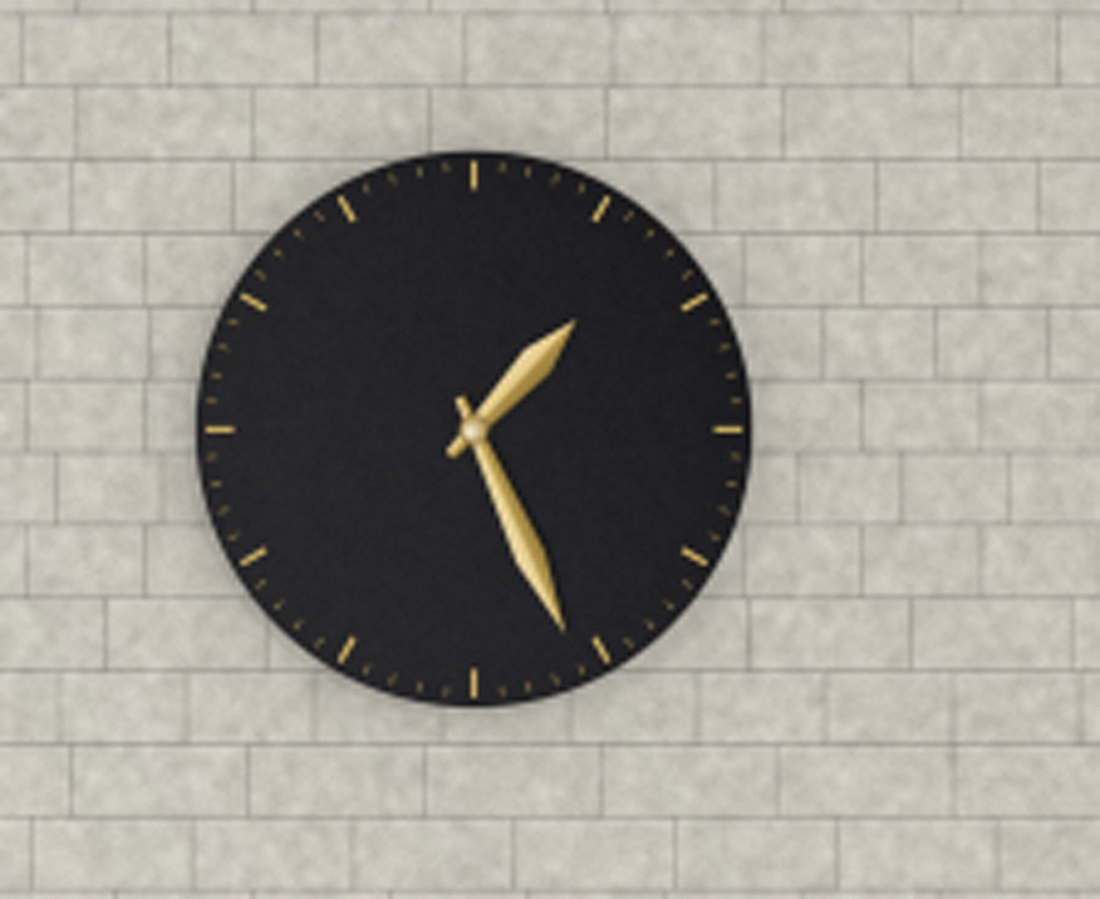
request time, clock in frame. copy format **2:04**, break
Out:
**1:26**
